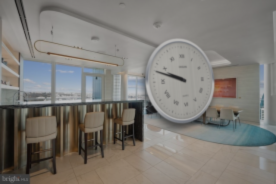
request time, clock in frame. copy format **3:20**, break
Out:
**9:48**
